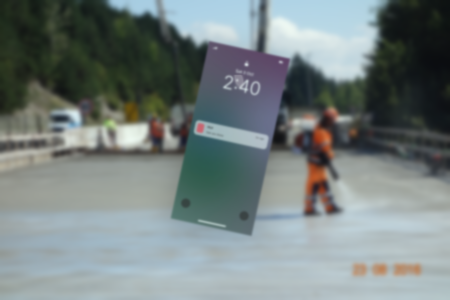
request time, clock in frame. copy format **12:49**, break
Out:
**2:40**
